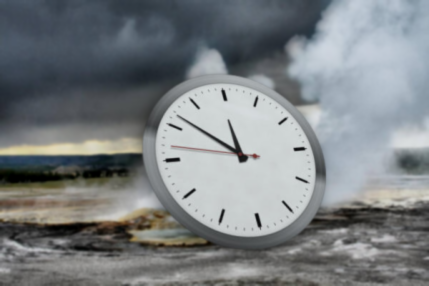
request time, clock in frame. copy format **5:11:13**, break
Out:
**11:51:47**
